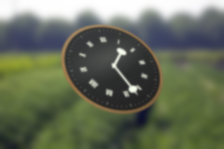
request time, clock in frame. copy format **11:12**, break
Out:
**1:27**
